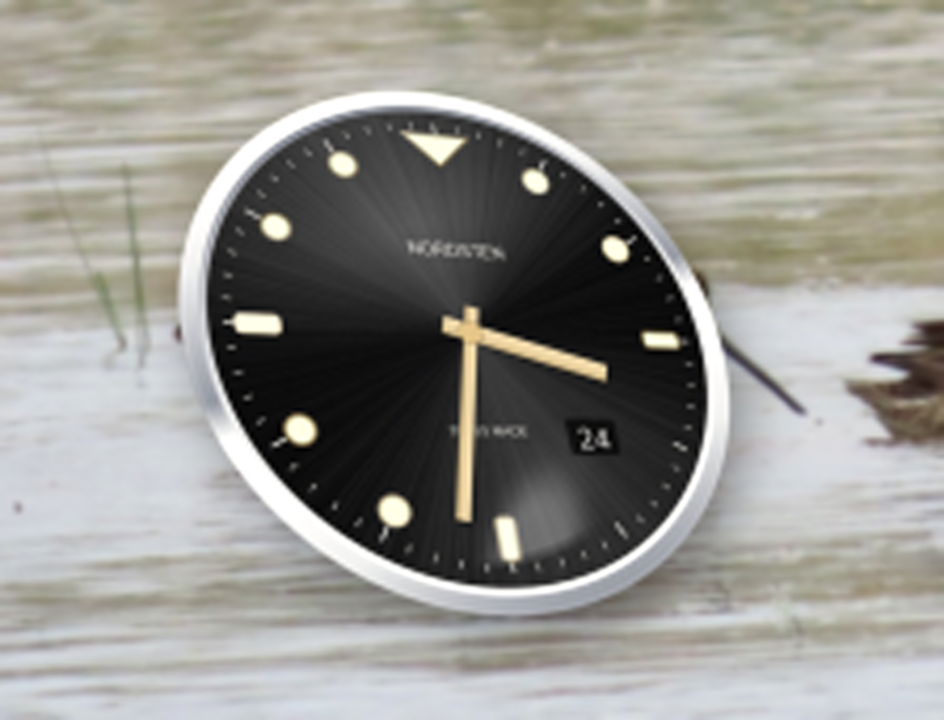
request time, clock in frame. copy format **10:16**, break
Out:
**3:32**
